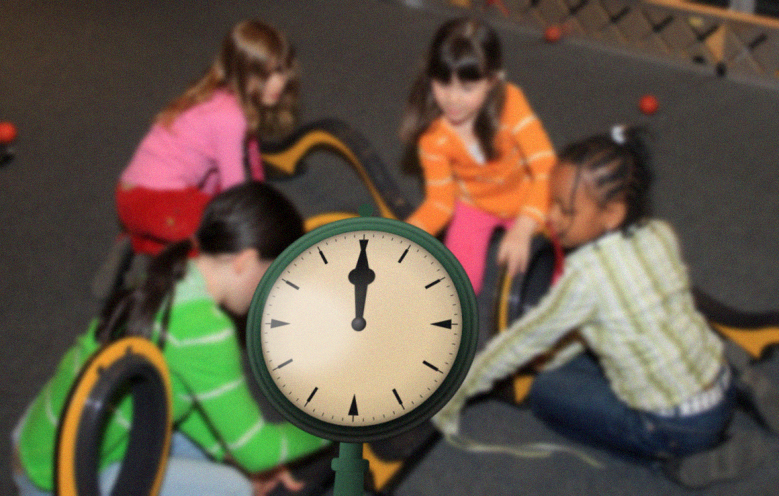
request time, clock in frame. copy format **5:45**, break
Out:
**12:00**
